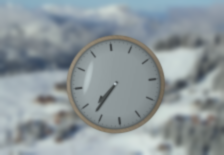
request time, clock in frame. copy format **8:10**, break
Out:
**7:37**
